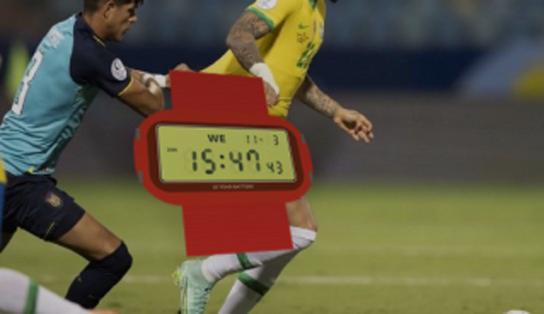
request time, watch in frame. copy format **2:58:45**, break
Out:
**15:47:43**
